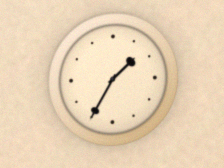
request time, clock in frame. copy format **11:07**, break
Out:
**1:35**
